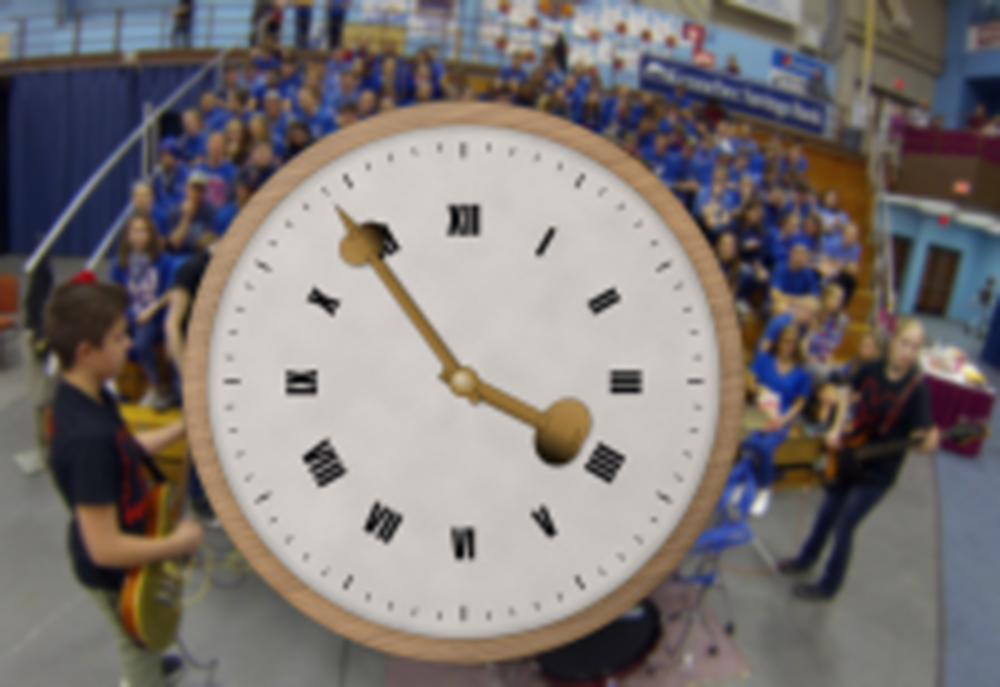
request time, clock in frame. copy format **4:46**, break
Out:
**3:54**
